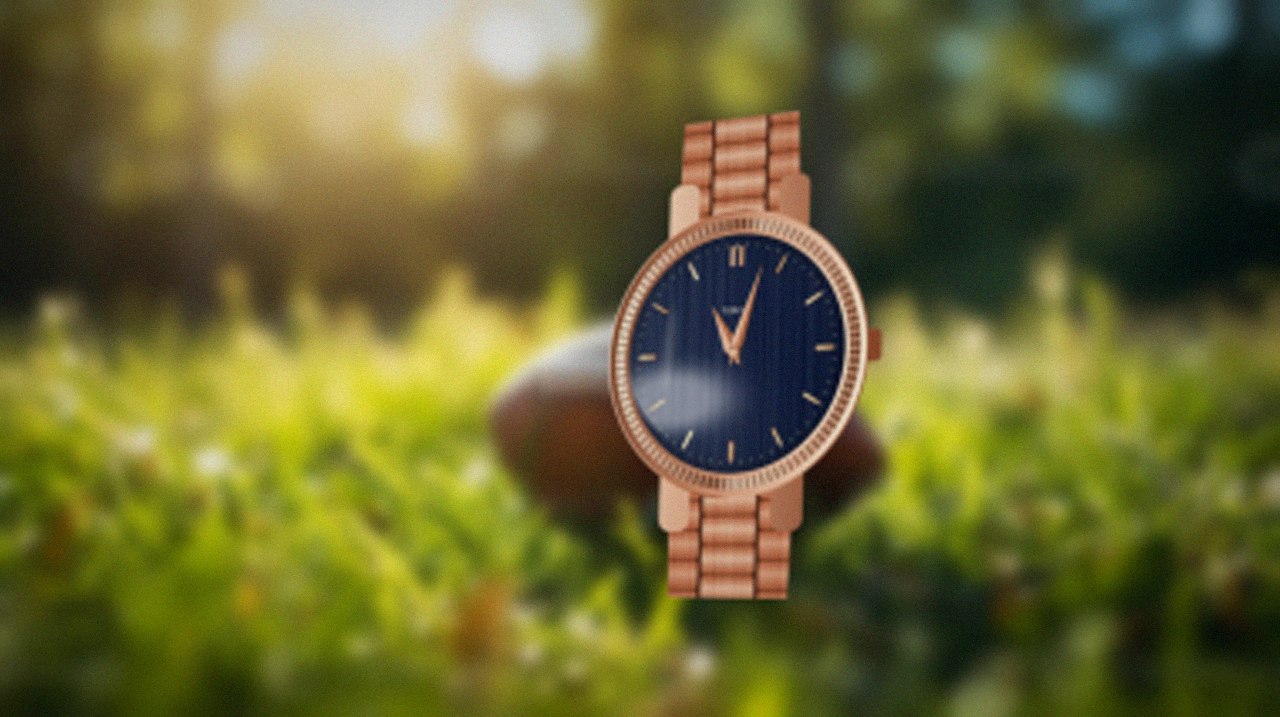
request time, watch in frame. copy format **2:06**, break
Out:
**11:03**
